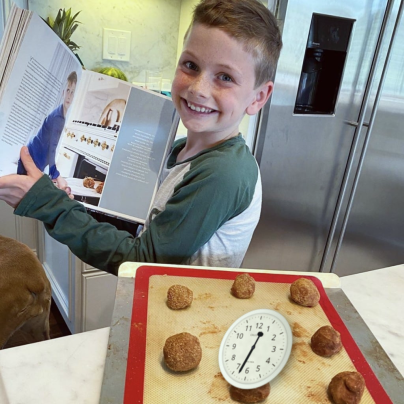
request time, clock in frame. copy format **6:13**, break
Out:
**12:33**
